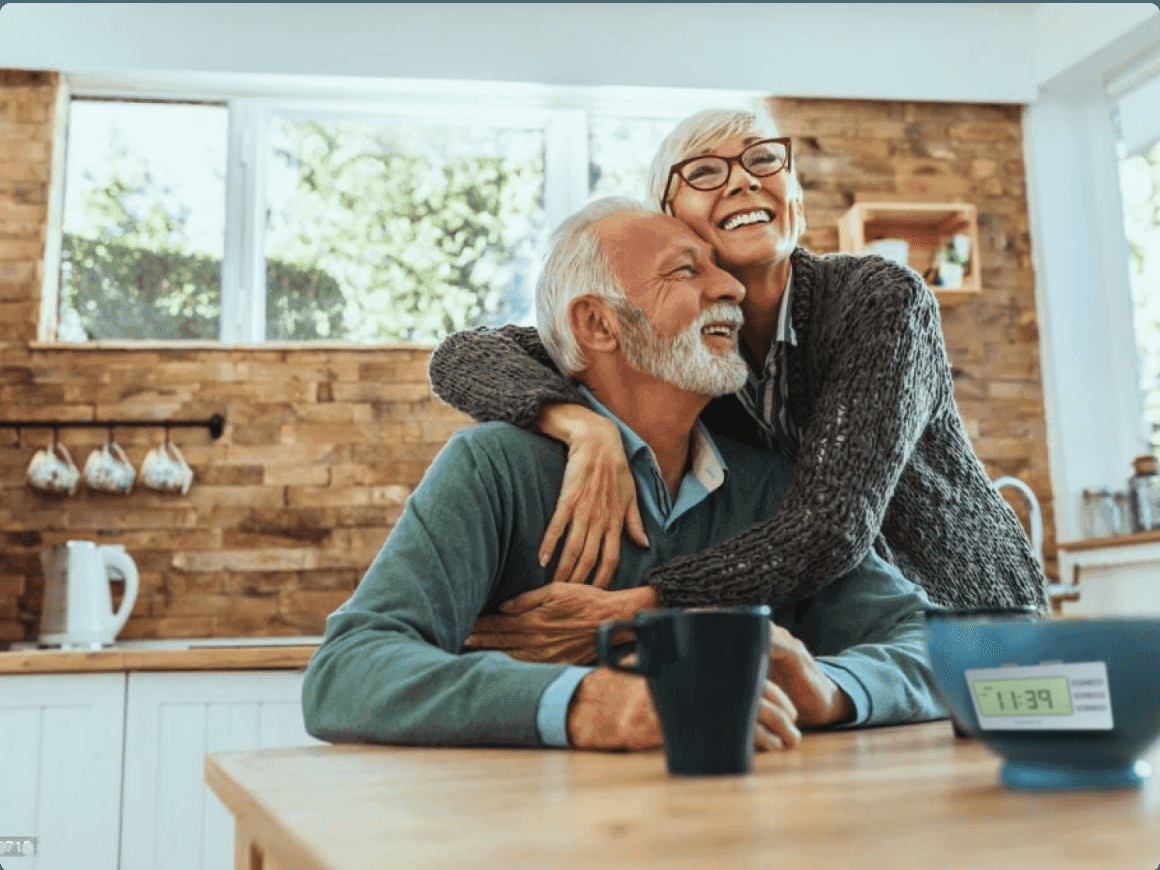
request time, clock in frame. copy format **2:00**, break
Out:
**11:39**
